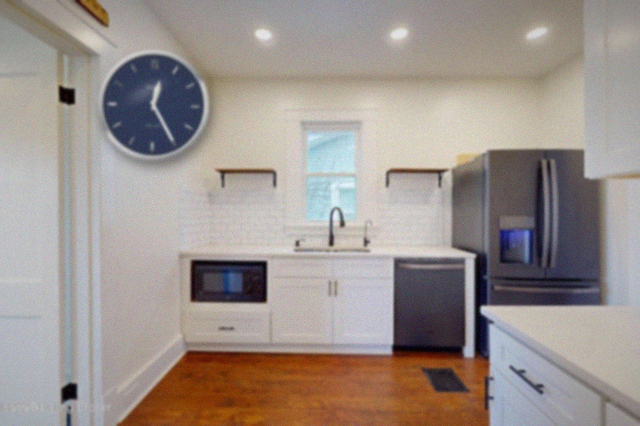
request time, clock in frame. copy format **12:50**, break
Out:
**12:25**
